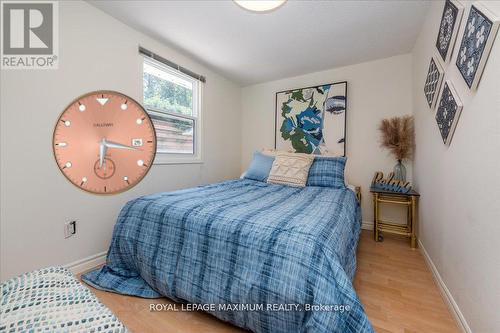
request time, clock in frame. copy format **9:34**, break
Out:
**6:17**
